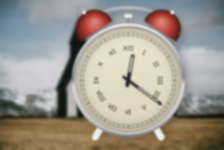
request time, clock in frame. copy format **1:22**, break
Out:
**12:21**
